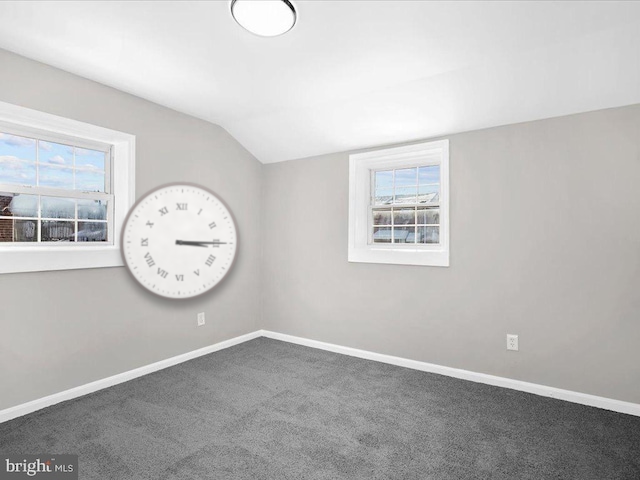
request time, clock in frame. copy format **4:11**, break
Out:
**3:15**
